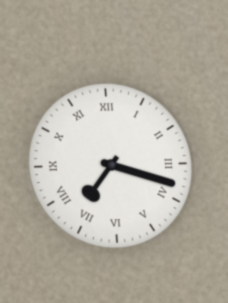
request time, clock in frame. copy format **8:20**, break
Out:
**7:18**
